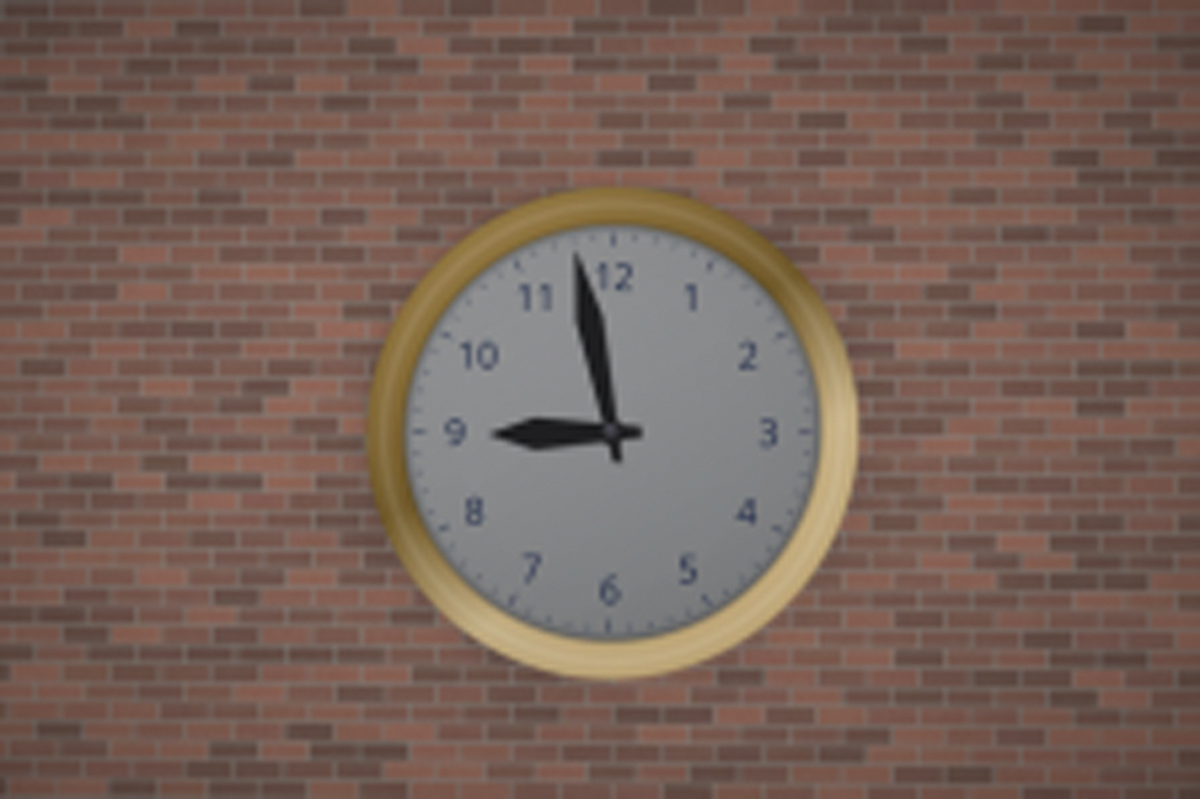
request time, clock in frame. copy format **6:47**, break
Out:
**8:58**
